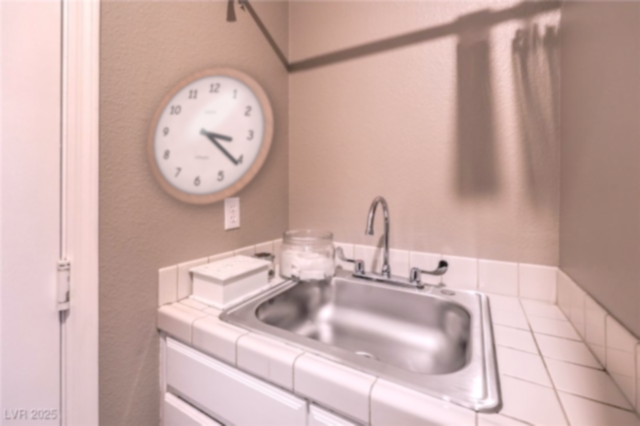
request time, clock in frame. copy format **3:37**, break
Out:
**3:21**
